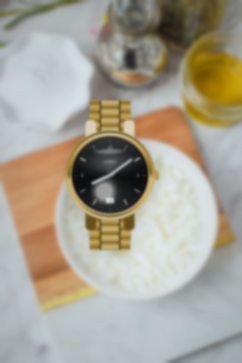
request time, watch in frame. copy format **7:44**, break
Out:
**8:09**
